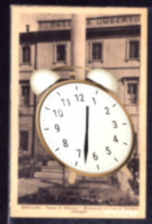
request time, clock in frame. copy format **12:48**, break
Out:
**12:33**
